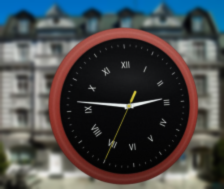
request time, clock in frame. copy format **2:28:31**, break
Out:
**2:46:35**
